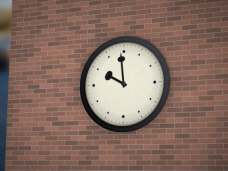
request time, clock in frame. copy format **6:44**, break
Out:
**9:59**
